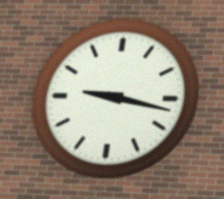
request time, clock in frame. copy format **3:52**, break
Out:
**9:17**
